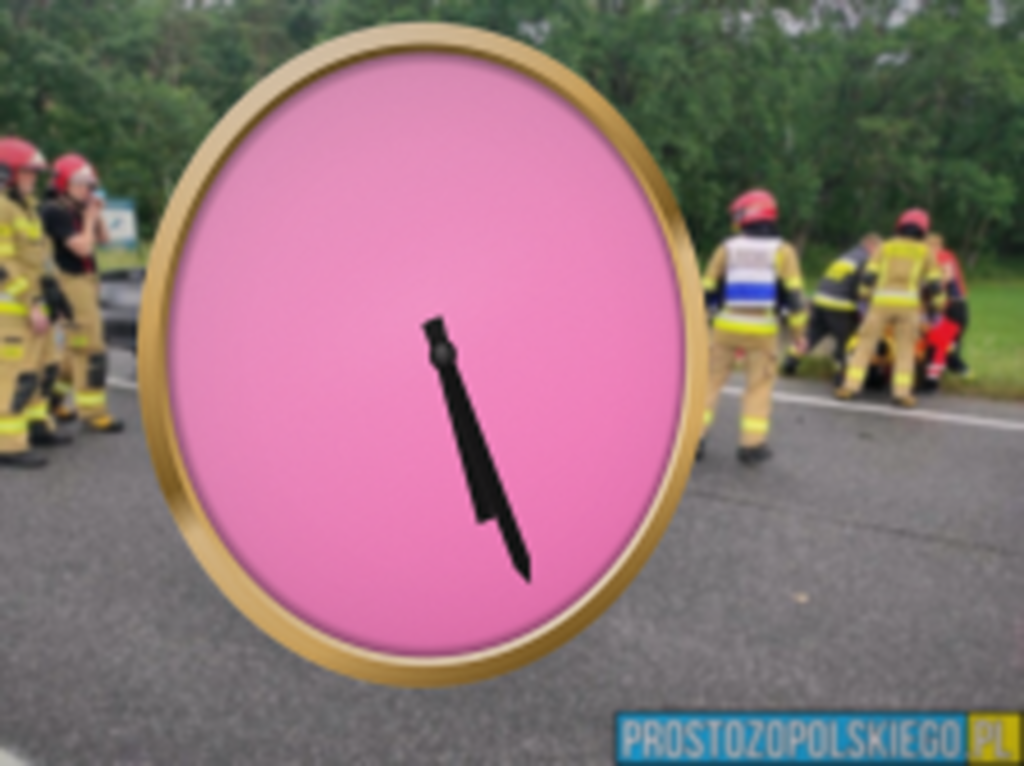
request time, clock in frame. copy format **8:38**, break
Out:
**5:26**
